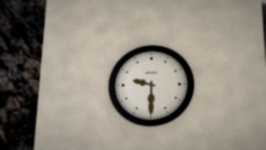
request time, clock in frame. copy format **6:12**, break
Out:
**9:30**
